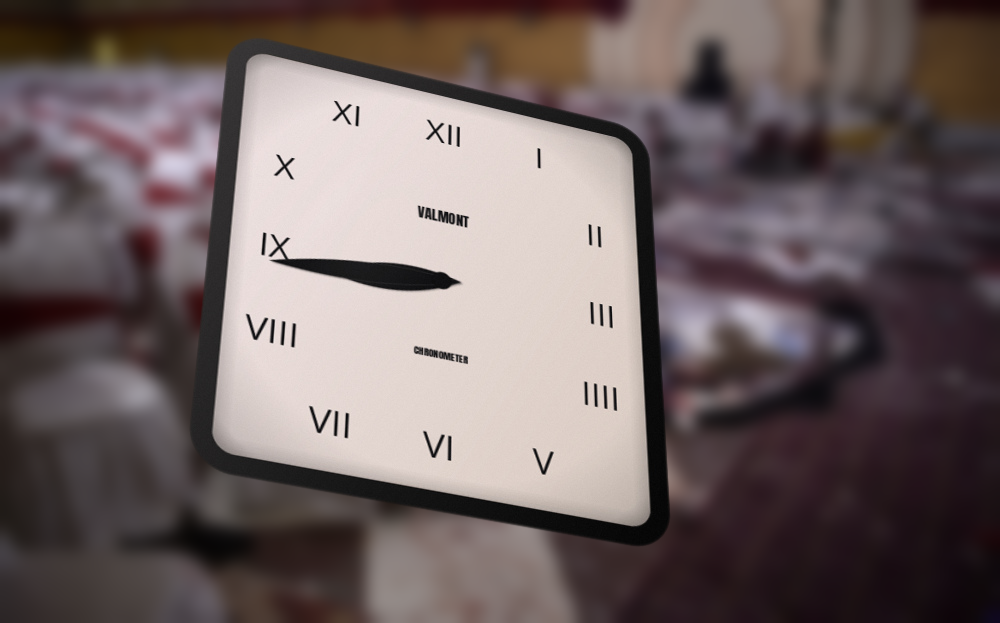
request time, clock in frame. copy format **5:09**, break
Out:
**8:44**
